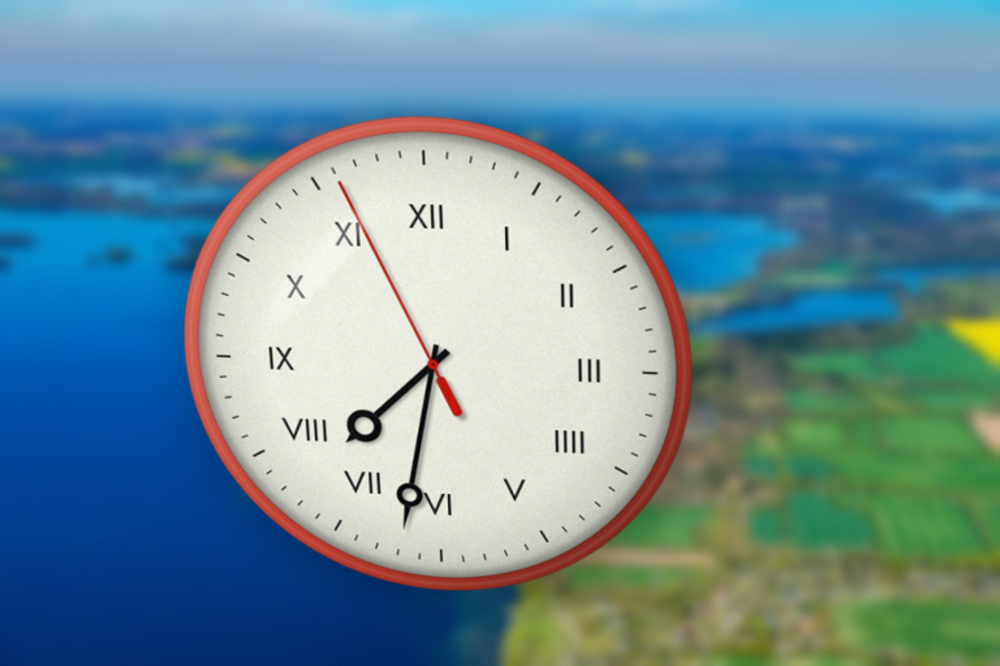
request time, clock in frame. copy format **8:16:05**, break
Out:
**7:31:56**
